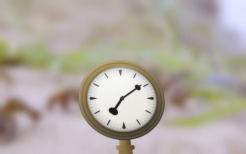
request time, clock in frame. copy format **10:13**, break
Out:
**7:09**
